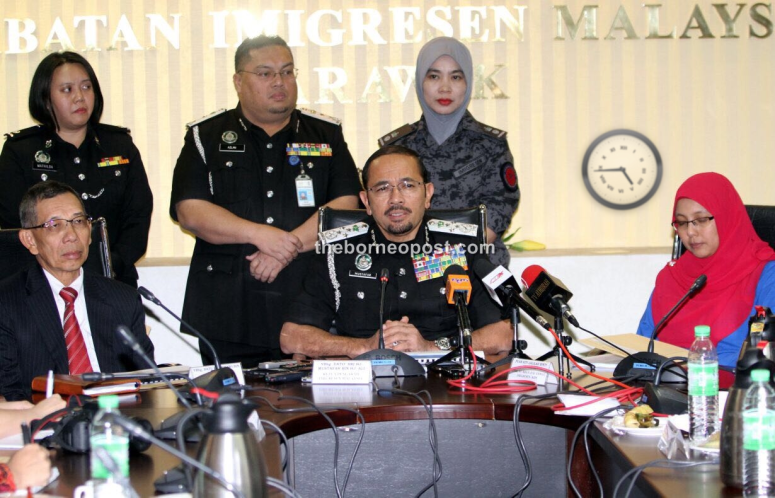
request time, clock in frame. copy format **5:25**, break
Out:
**4:44**
